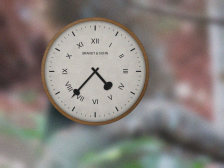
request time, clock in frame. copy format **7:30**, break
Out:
**4:37**
